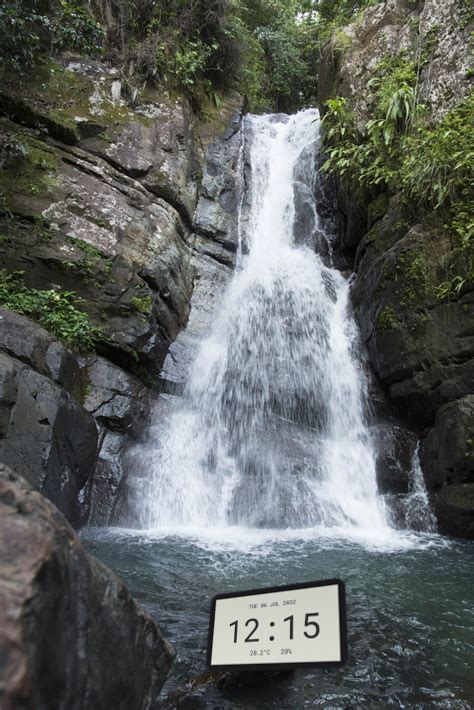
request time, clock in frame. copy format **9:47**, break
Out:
**12:15**
